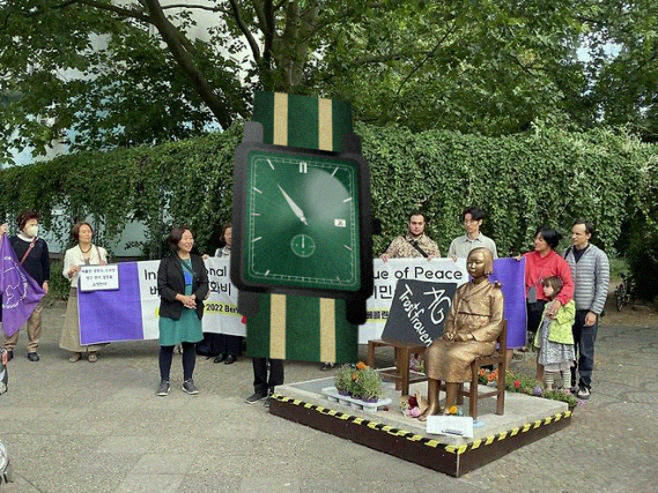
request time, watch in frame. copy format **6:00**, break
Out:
**10:54**
